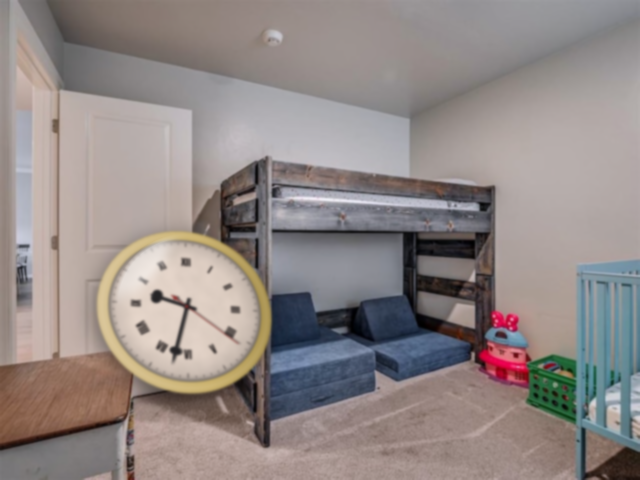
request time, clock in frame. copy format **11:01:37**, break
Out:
**9:32:21**
